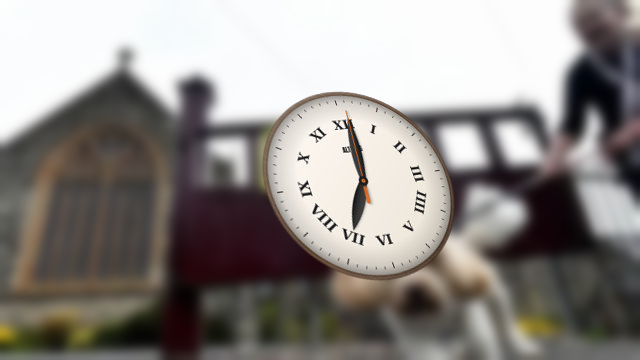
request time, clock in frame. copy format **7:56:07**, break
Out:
**7:01:01**
